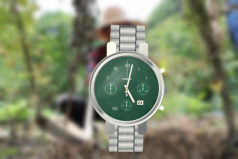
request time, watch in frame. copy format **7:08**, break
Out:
**5:02**
